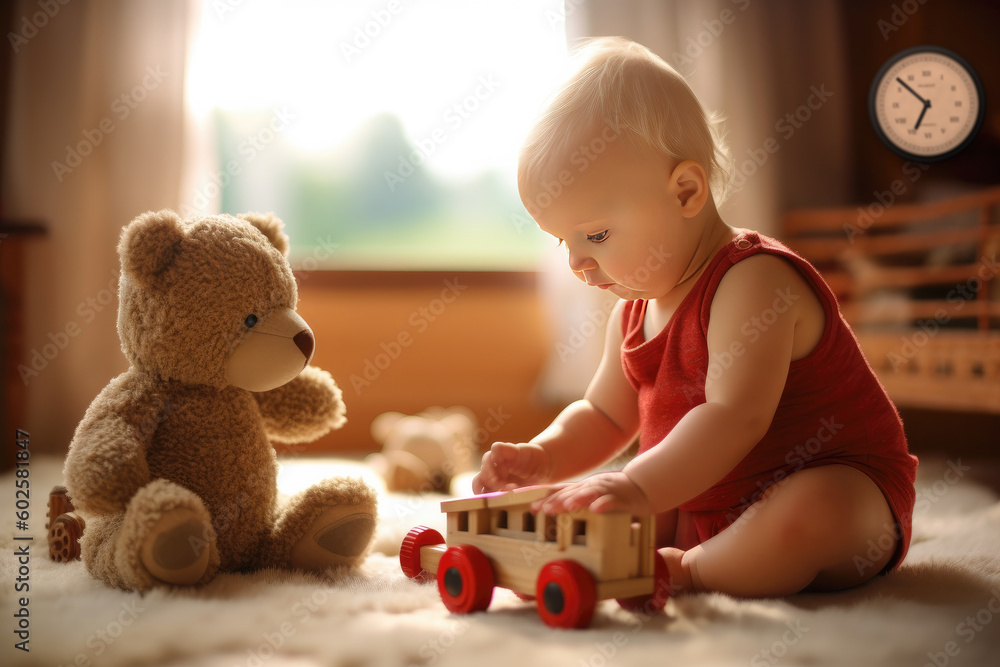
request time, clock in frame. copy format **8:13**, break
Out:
**6:52**
